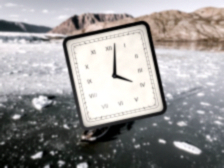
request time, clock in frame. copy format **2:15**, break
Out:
**4:02**
